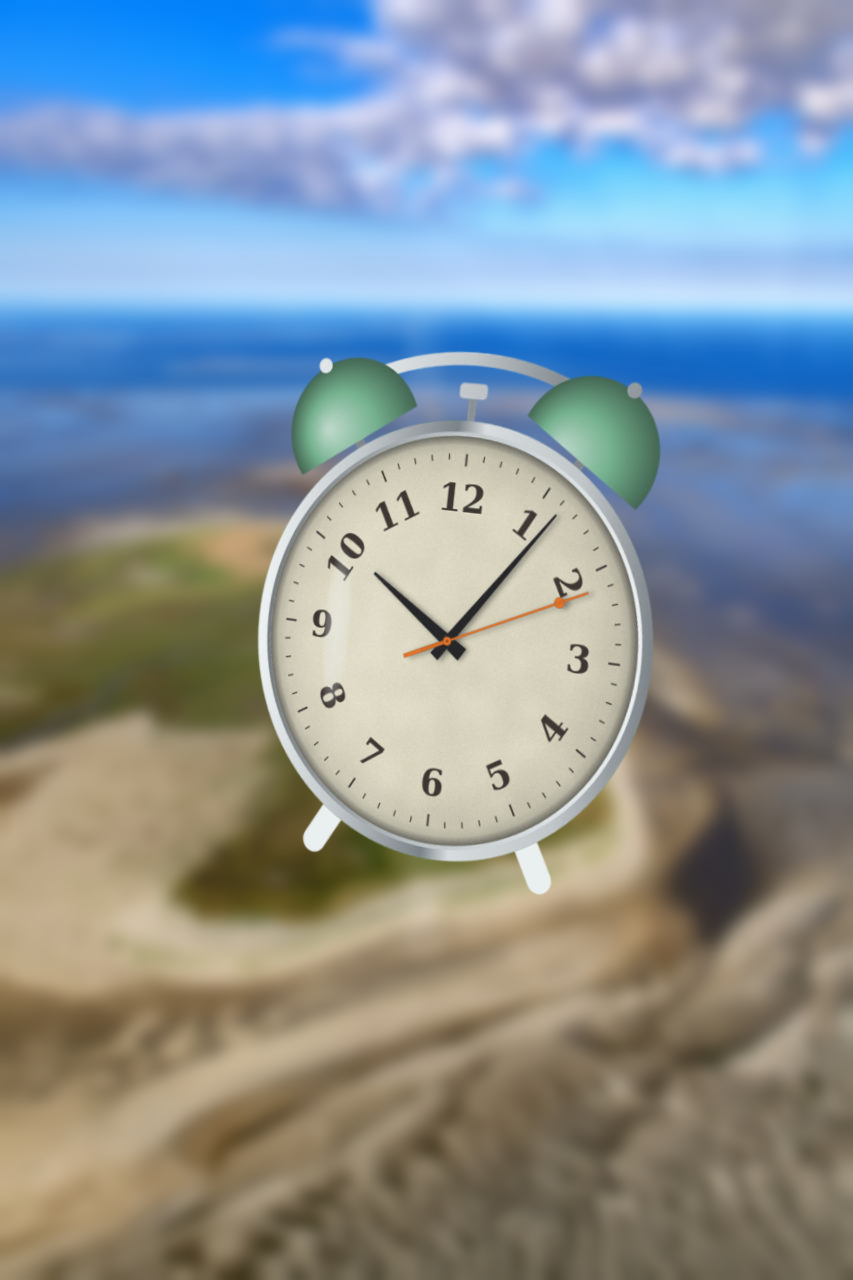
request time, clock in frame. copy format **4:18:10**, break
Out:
**10:06:11**
